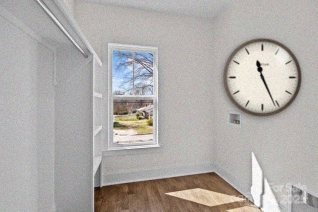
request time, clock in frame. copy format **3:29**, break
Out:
**11:26**
